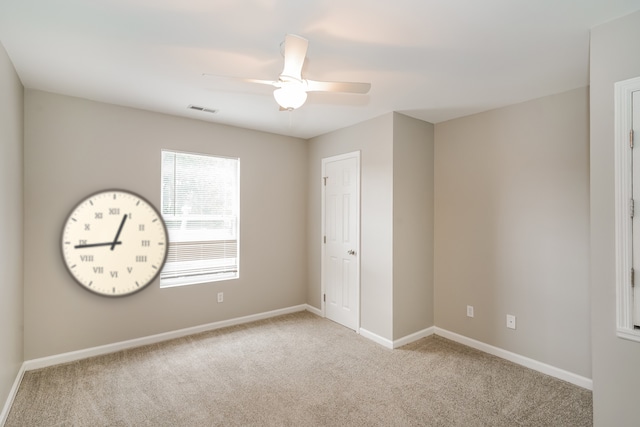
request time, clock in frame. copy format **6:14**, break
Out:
**12:44**
